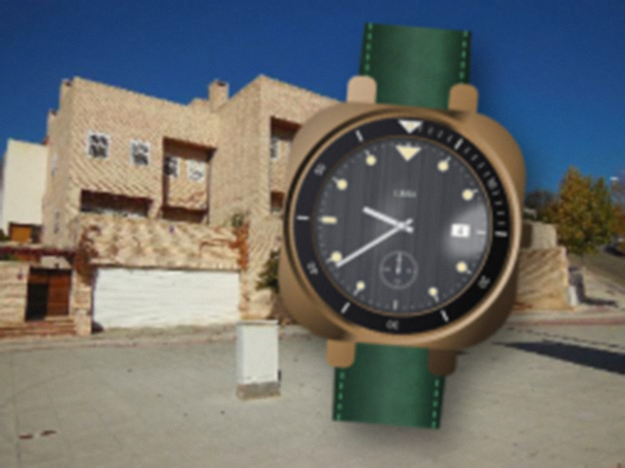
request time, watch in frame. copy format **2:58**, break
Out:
**9:39**
